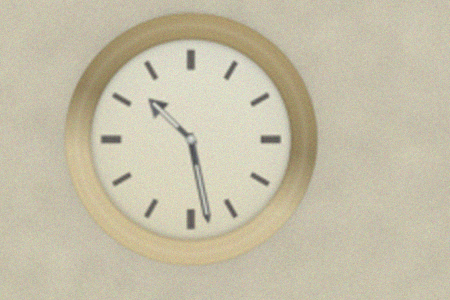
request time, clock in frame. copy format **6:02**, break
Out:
**10:28**
